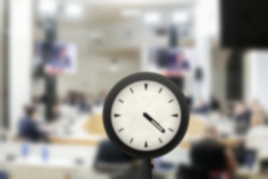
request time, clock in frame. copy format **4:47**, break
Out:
**4:22**
